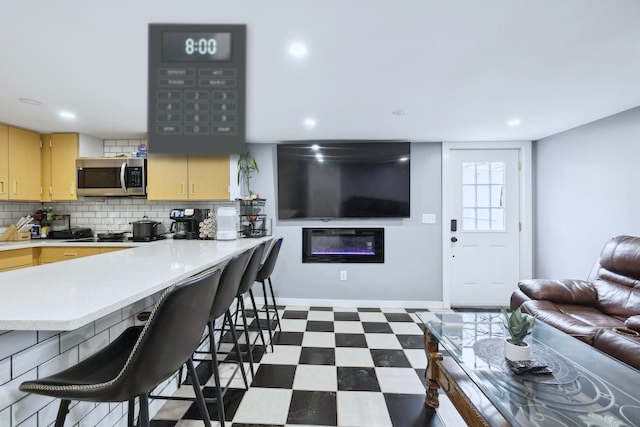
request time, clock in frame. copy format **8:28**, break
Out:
**8:00**
